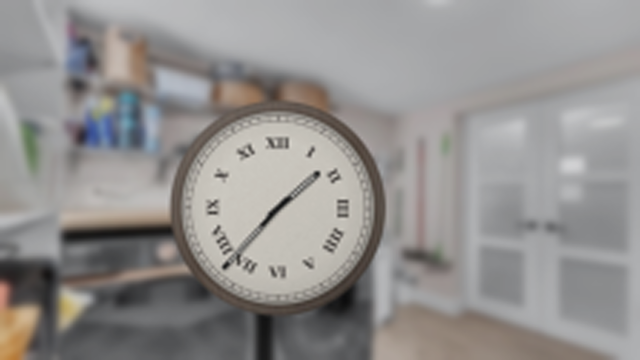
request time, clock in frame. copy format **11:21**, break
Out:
**1:37**
